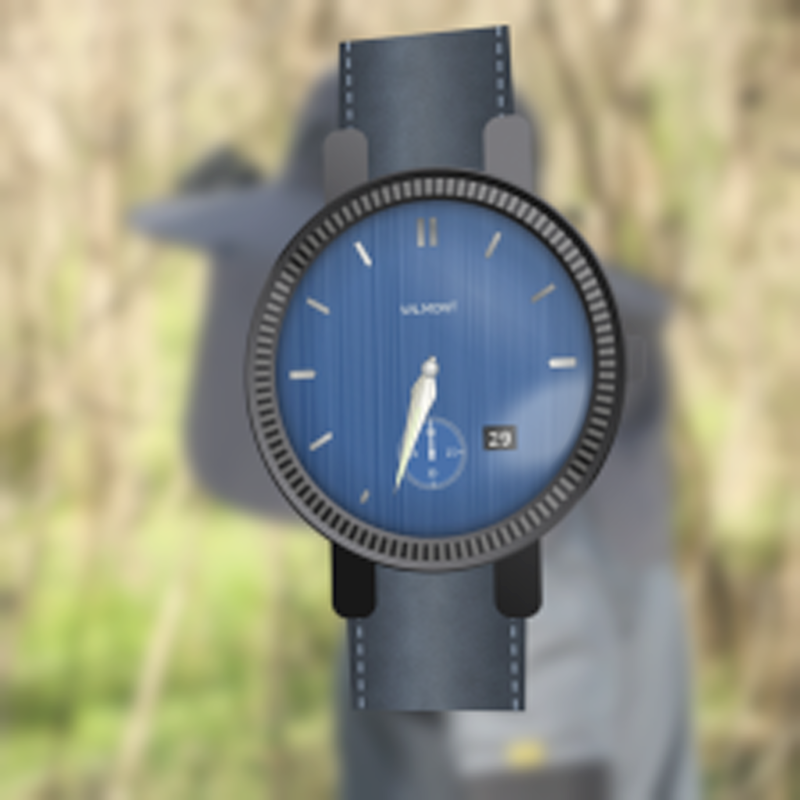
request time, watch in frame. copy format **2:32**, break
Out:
**6:33**
